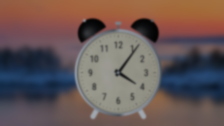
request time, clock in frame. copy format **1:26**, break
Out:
**4:06**
